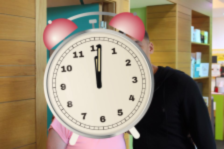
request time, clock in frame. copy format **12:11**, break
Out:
**12:01**
